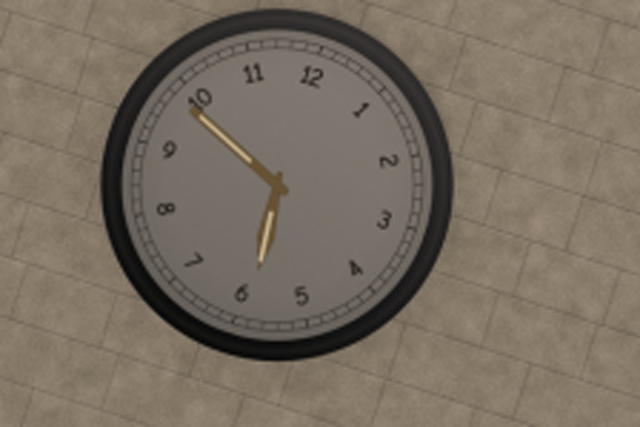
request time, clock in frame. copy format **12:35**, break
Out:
**5:49**
